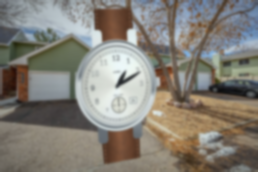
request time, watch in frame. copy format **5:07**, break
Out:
**1:11**
